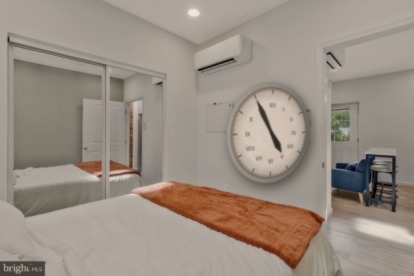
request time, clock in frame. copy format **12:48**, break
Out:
**4:55**
